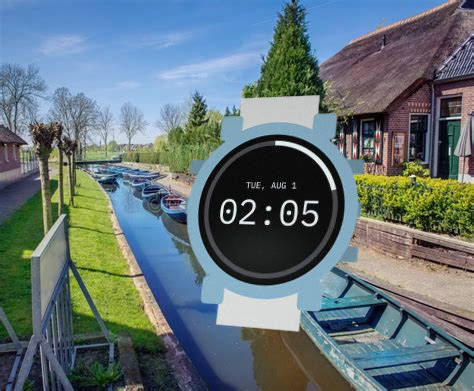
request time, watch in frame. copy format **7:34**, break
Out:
**2:05**
